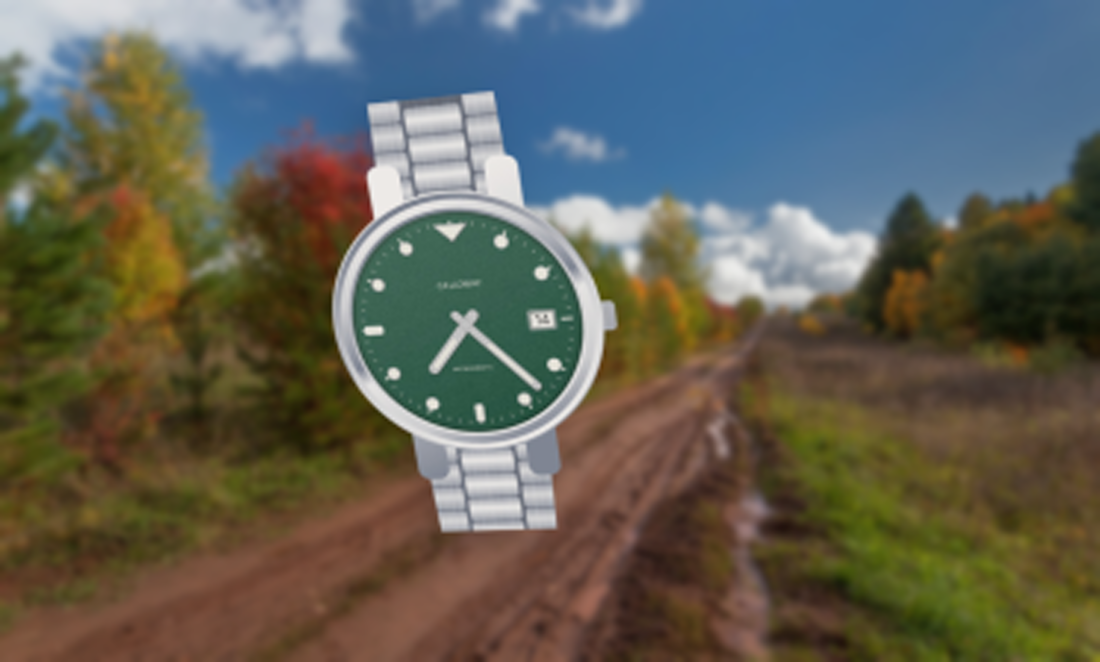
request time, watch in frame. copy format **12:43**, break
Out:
**7:23**
